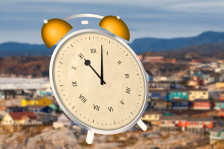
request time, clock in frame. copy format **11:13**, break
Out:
**11:03**
